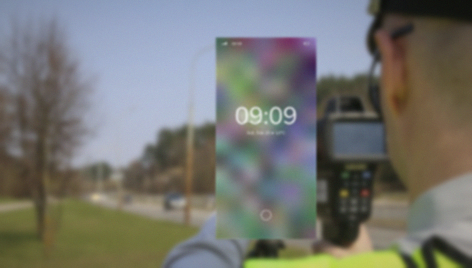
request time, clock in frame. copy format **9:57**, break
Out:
**9:09**
